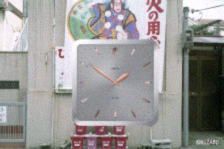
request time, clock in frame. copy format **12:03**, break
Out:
**1:51**
